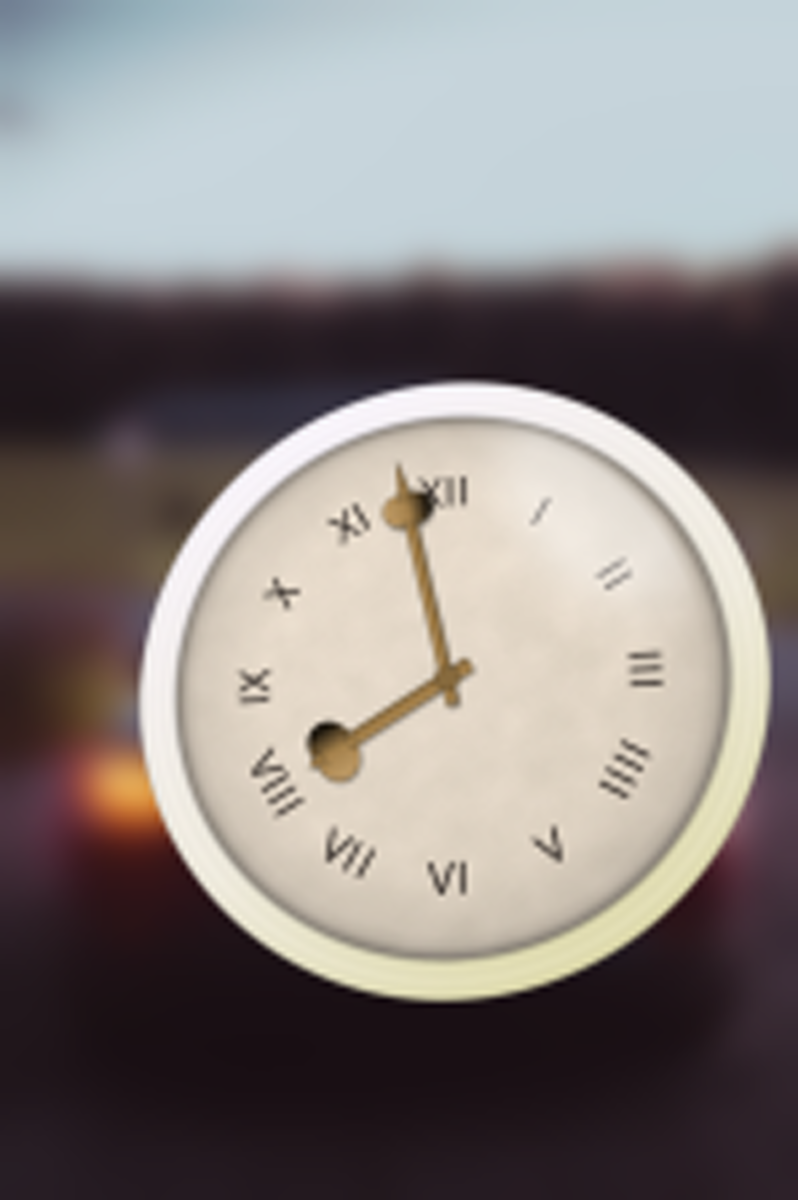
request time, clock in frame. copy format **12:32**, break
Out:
**7:58**
